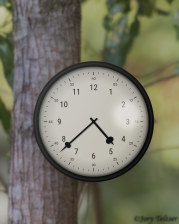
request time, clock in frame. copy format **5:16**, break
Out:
**4:38**
